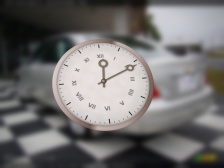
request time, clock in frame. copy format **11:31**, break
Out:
**12:11**
